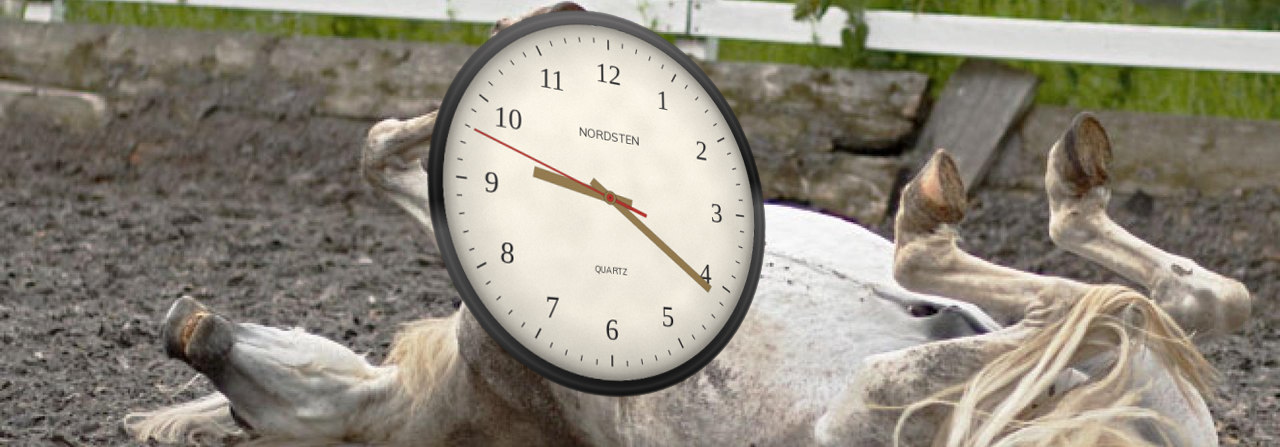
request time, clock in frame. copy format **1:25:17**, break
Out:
**9:20:48**
